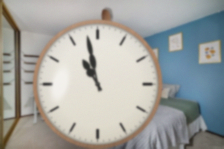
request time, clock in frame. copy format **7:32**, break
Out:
**10:58**
